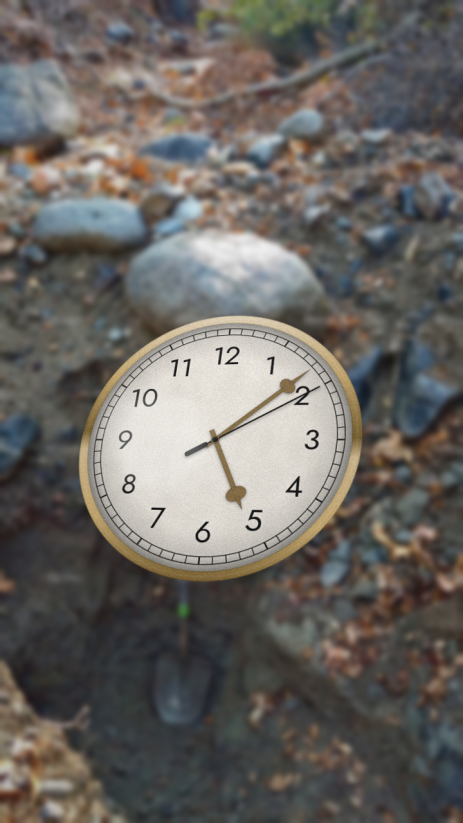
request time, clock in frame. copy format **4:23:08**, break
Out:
**5:08:10**
